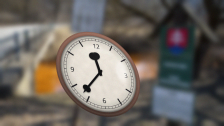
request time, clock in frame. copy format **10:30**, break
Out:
**11:37**
